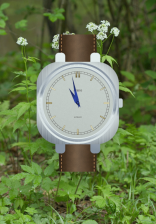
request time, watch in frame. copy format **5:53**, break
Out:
**10:58**
